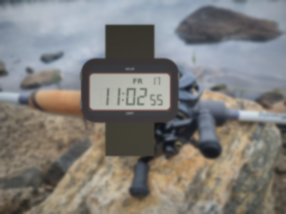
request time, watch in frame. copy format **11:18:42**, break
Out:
**11:02:55**
